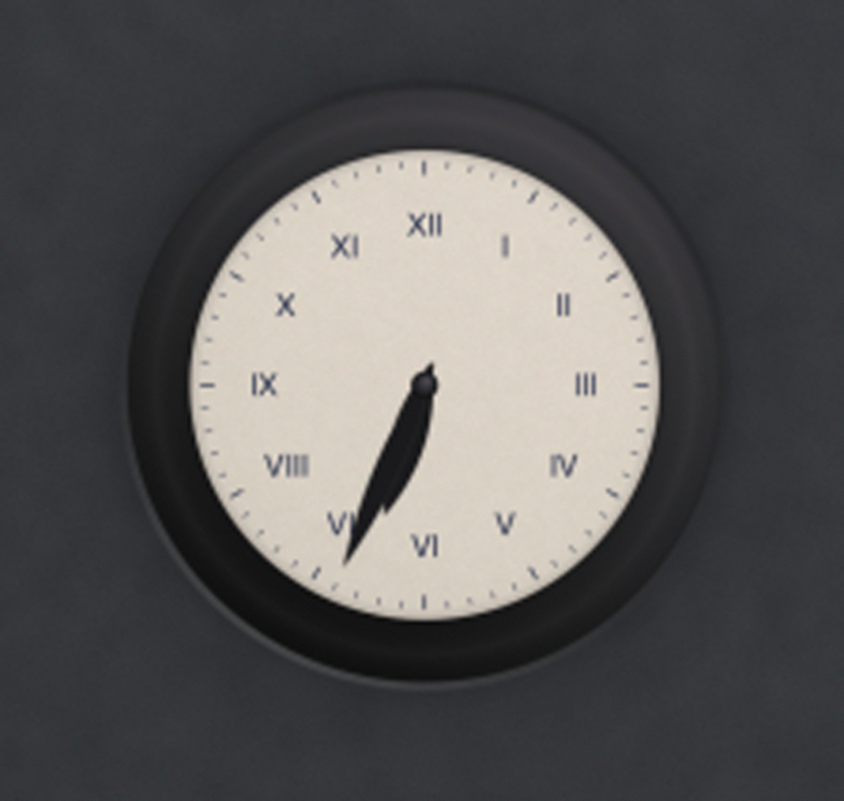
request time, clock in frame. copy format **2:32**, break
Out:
**6:34**
